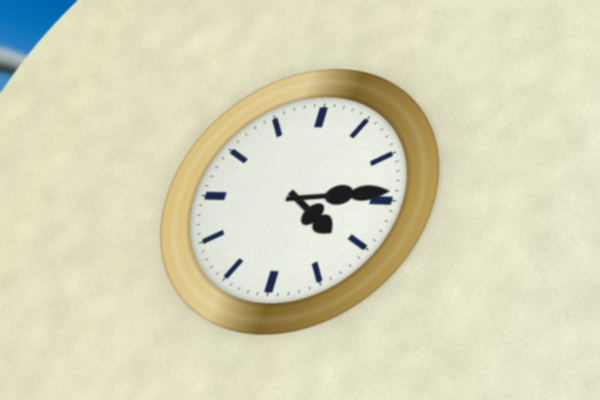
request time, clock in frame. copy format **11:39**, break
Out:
**4:14**
